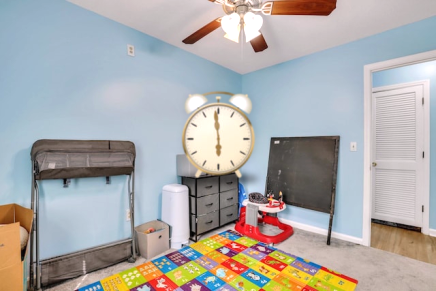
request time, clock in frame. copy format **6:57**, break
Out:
**5:59**
